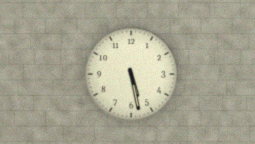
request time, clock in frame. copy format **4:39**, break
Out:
**5:28**
